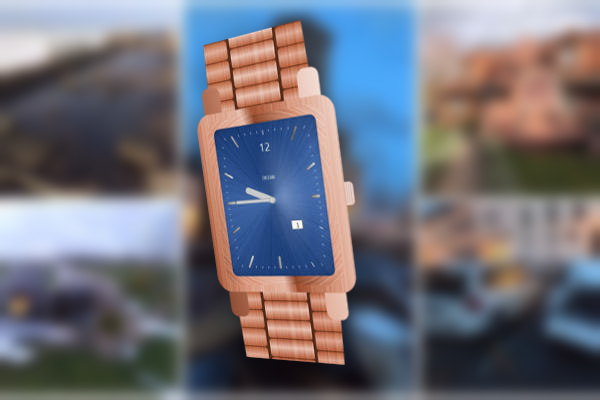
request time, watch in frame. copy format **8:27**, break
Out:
**9:45**
